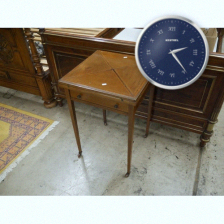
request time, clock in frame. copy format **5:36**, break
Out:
**2:24**
